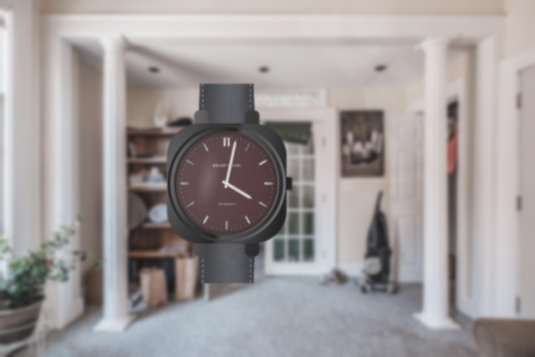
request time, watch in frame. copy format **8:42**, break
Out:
**4:02**
